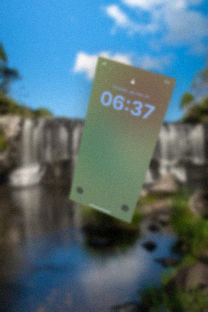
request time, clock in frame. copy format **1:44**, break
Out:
**6:37**
